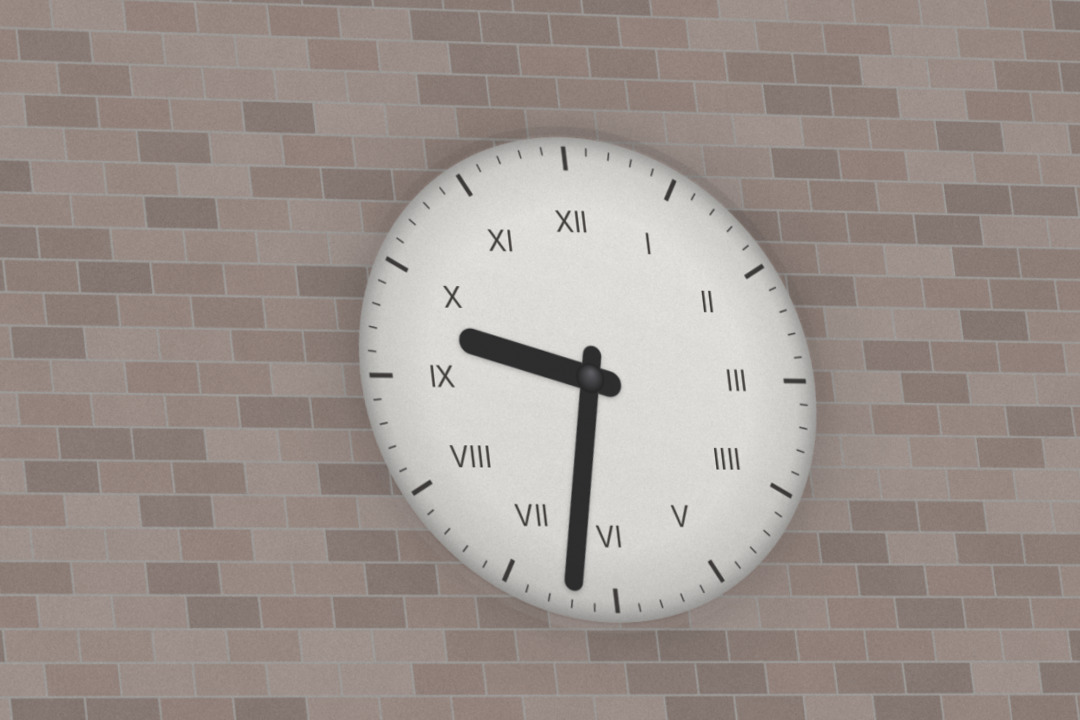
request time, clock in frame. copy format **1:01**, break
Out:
**9:32**
